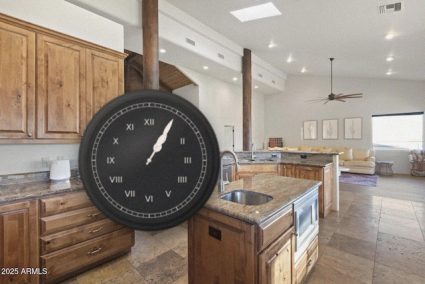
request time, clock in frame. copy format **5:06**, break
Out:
**1:05**
